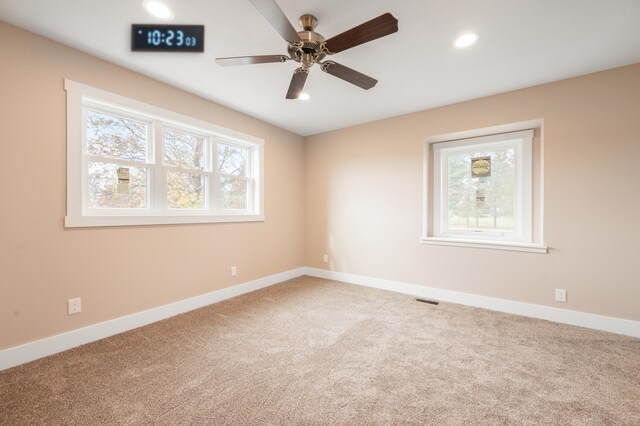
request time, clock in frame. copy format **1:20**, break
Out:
**10:23**
